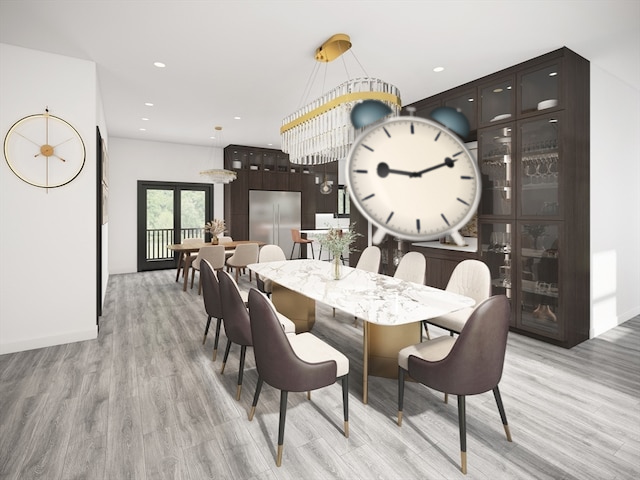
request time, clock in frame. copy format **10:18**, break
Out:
**9:11**
